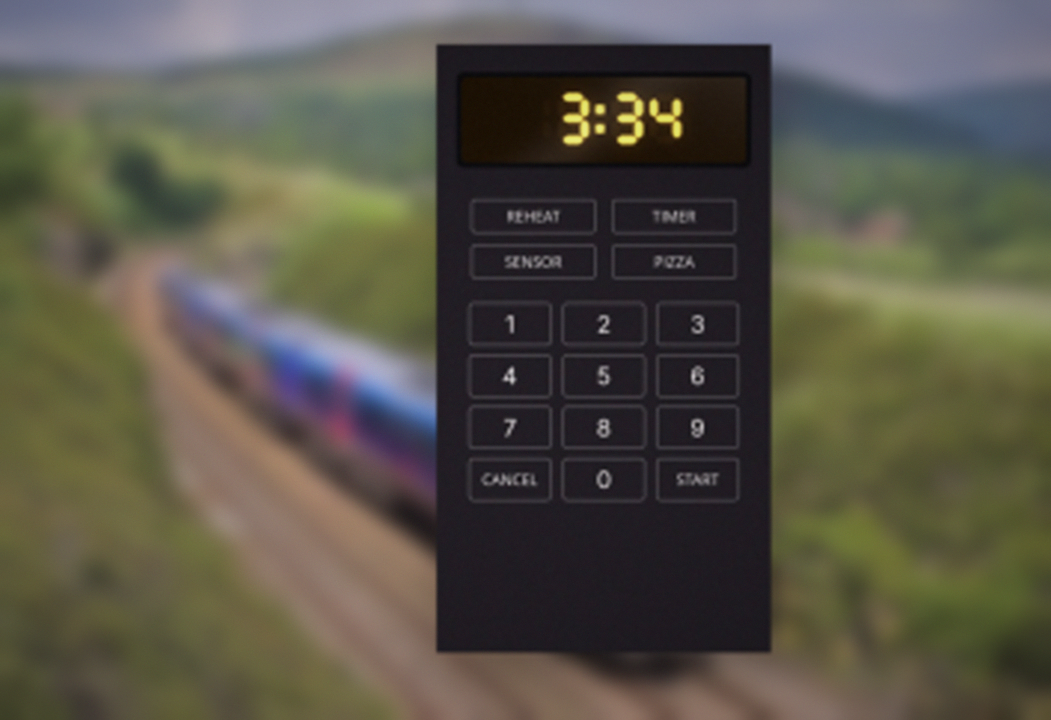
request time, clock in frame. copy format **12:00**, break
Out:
**3:34**
